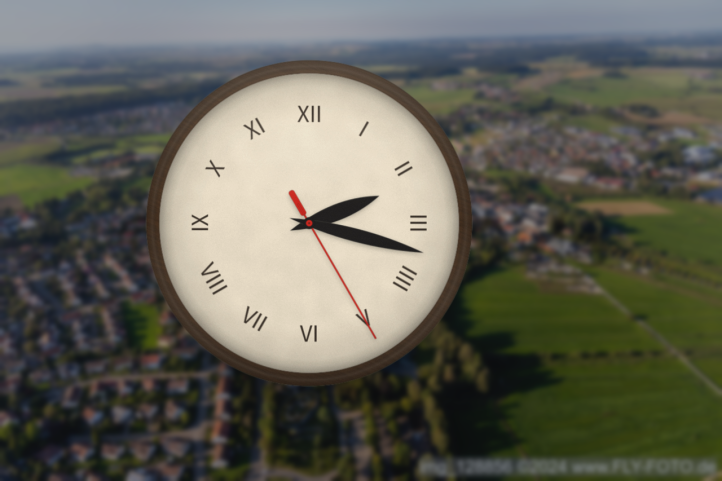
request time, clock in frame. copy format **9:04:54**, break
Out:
**2:17:25**
